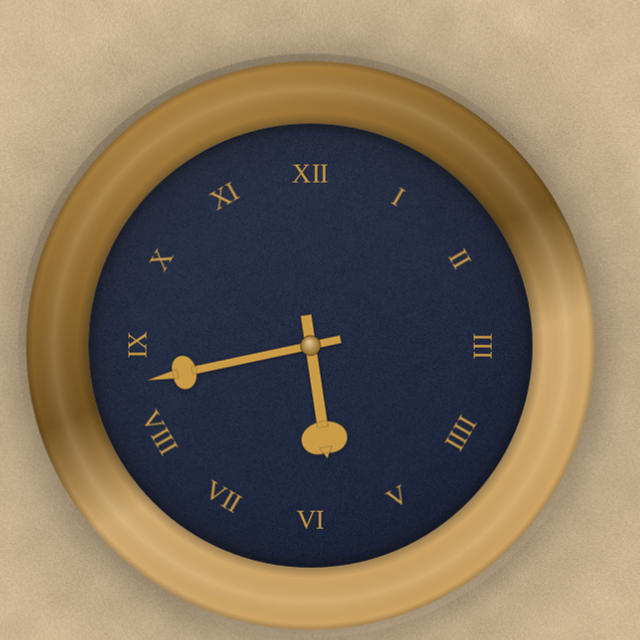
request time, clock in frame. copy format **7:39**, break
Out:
**5:43**
